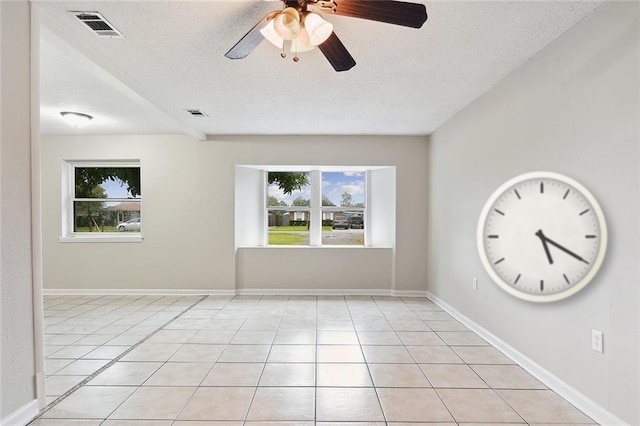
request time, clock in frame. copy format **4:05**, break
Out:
**5:20**
